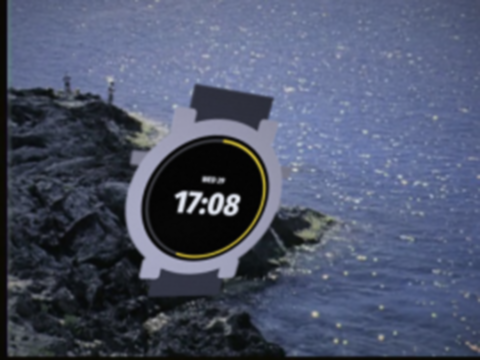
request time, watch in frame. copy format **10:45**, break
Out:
**17:08**
